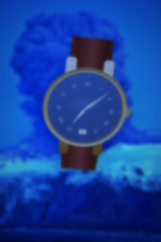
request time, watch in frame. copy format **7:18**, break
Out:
**7:08**
